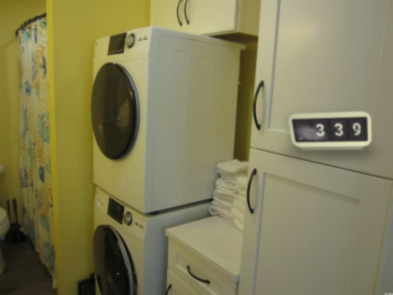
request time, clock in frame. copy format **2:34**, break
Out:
**3:39**
